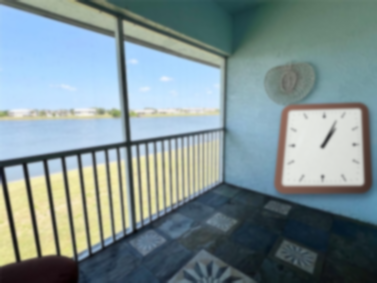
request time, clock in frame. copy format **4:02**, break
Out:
**1:04**
